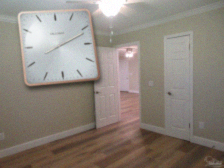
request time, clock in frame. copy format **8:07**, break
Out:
**8:11**
